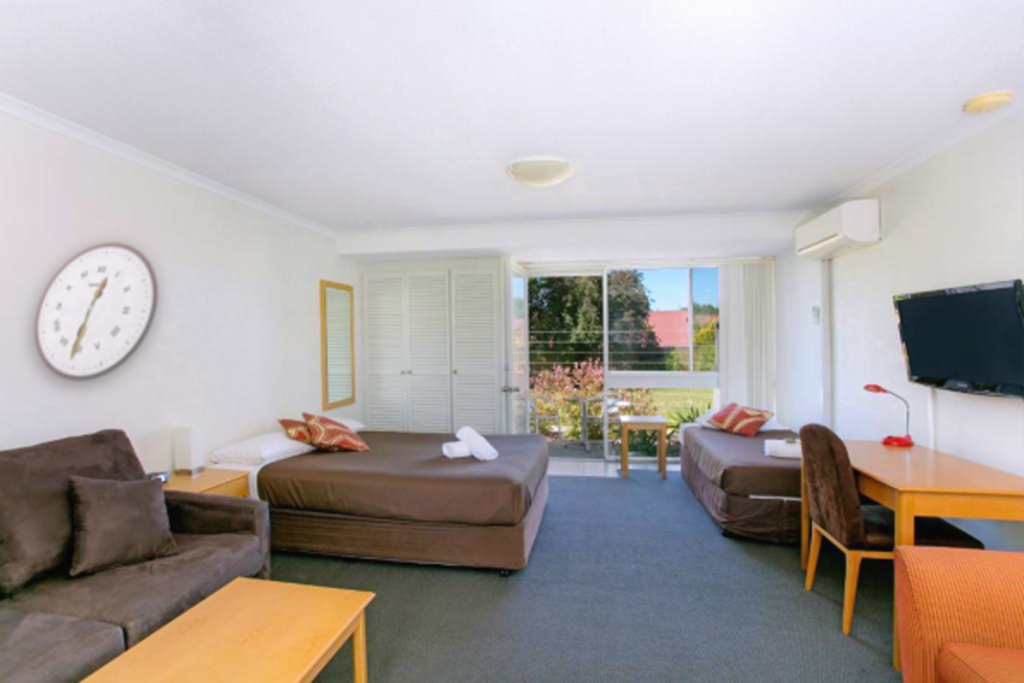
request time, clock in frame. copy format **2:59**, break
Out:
**12:31**
